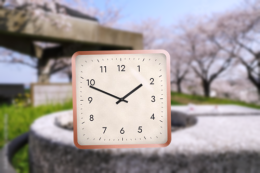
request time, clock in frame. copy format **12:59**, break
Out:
**1:49**
